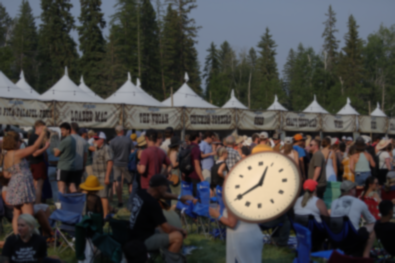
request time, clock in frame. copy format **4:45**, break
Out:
**12:40**
